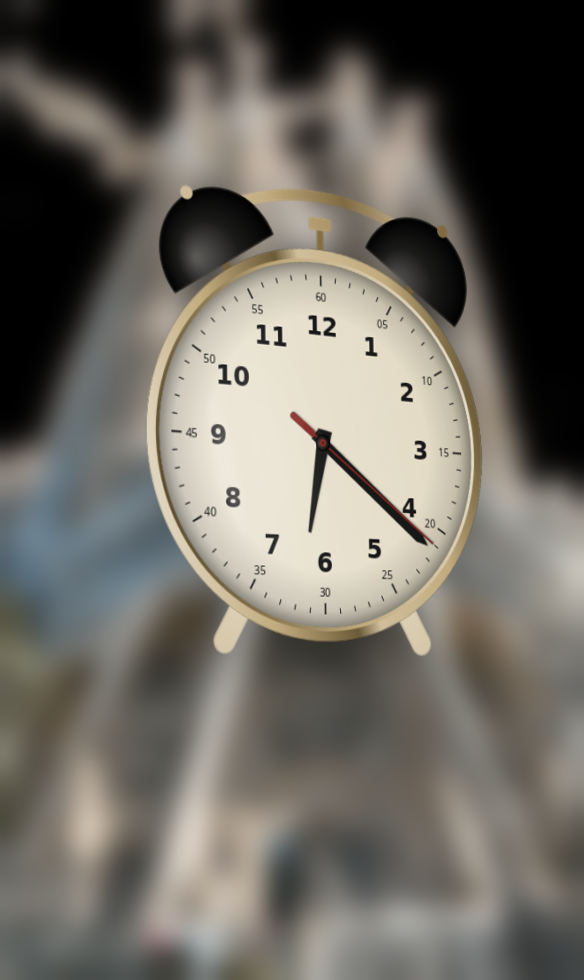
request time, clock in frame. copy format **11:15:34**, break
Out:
**6:21:21**
